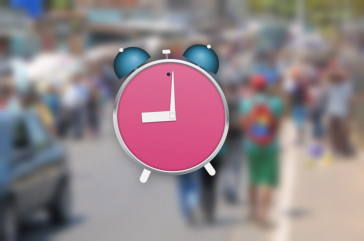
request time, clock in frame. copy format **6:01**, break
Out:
**9:01**
